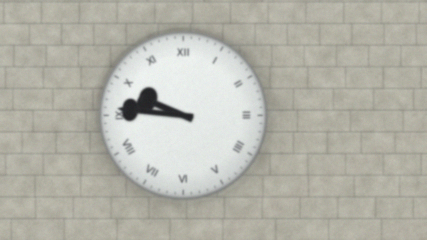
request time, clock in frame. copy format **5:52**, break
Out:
**9:46**
